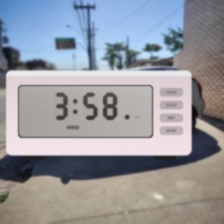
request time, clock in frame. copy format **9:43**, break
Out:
**3:58**
